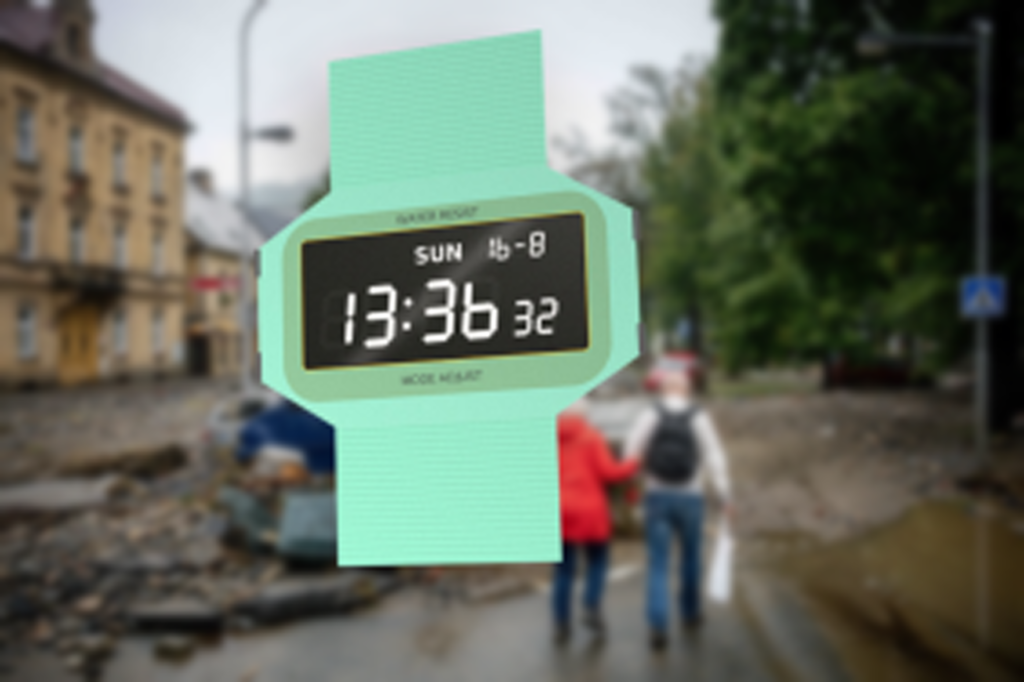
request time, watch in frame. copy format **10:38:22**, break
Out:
**13:36:32**
